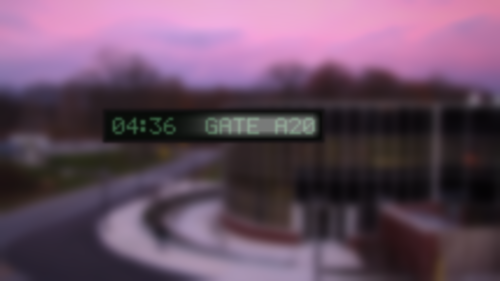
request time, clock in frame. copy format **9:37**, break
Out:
**4:36**
